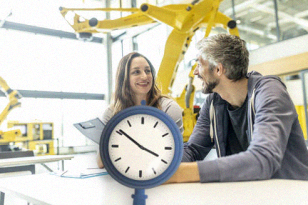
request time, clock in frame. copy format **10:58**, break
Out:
**3:51**
